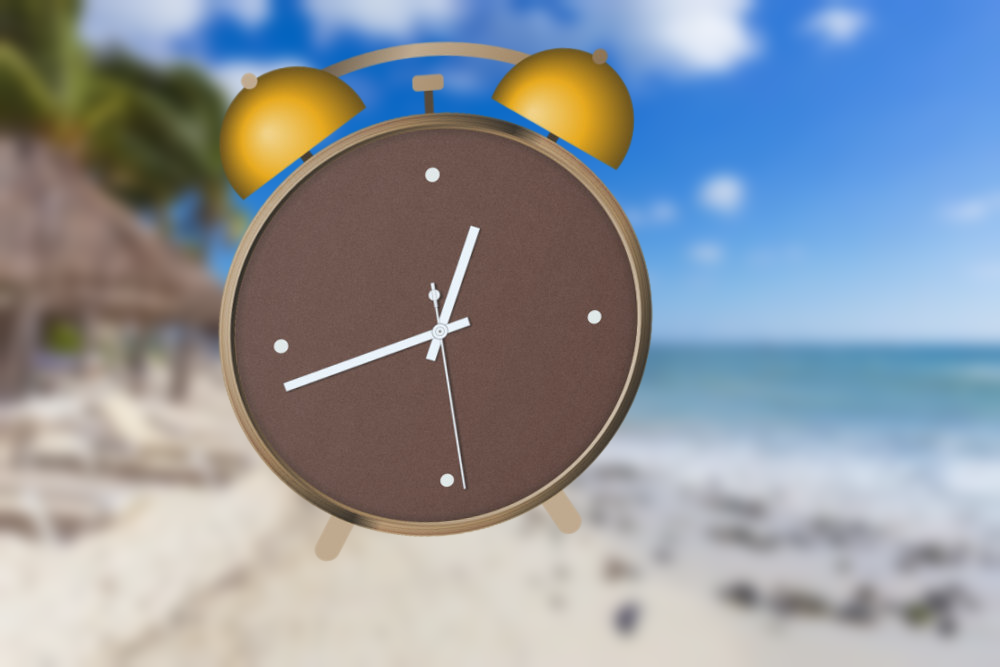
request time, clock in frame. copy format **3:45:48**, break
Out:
**12:42:29**
